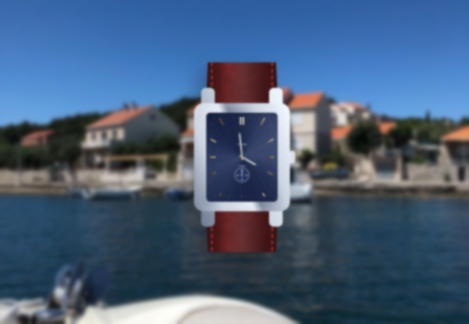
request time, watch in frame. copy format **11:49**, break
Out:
**3:59**
